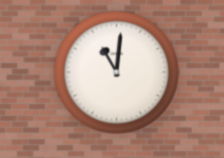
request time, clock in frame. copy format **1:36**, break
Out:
**11:01**
